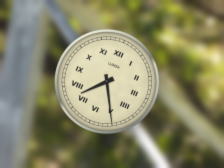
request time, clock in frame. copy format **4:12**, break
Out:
**7:25**
